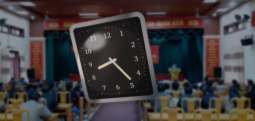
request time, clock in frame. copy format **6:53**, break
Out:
**8:24**
